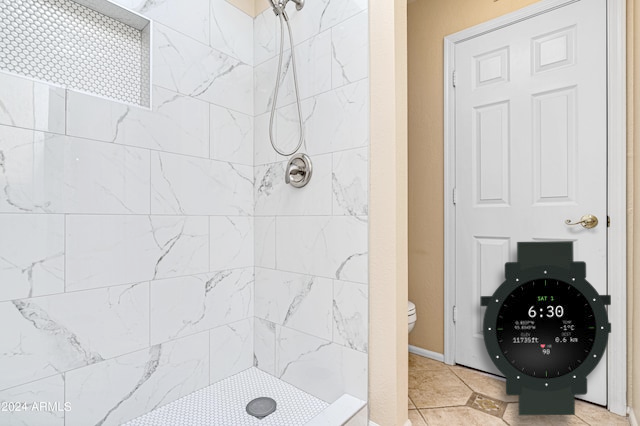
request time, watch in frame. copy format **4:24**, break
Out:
**6:30**
